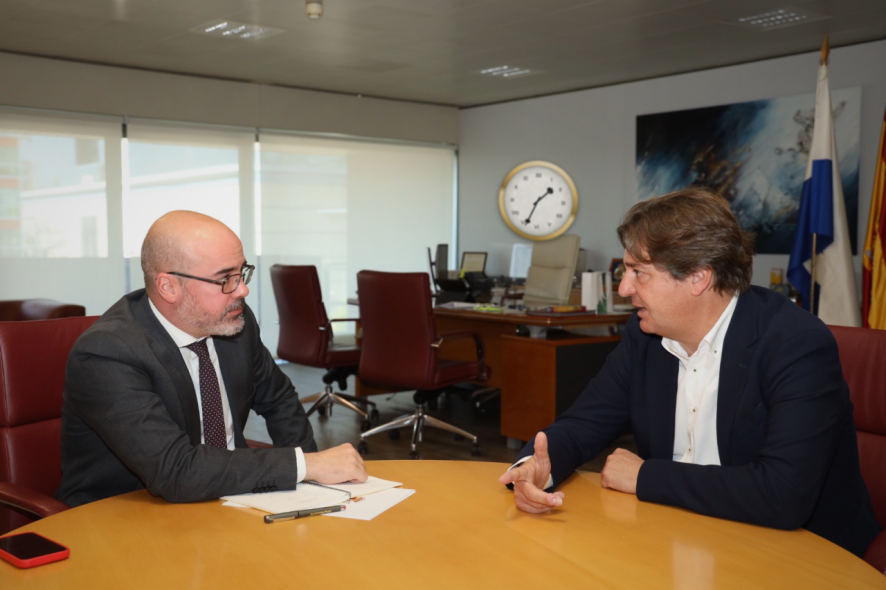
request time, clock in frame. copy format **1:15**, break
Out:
**1:34**
